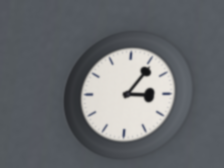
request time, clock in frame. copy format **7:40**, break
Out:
**3:06**
